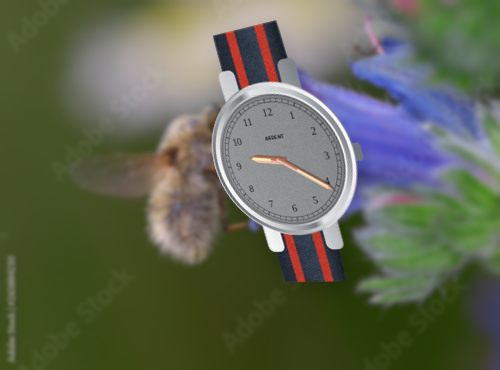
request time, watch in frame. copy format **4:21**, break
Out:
**9:21**
